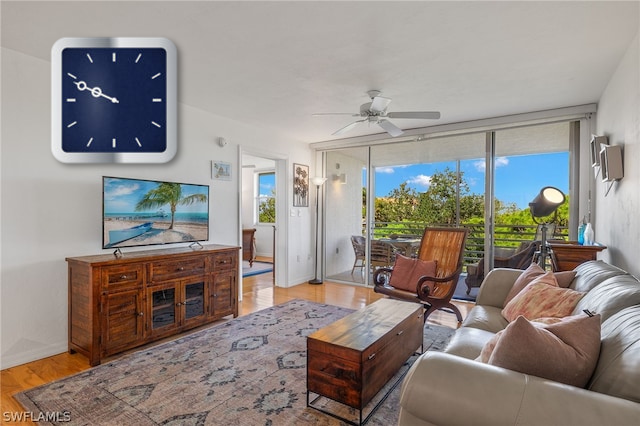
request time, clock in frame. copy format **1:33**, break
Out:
**9:49**
